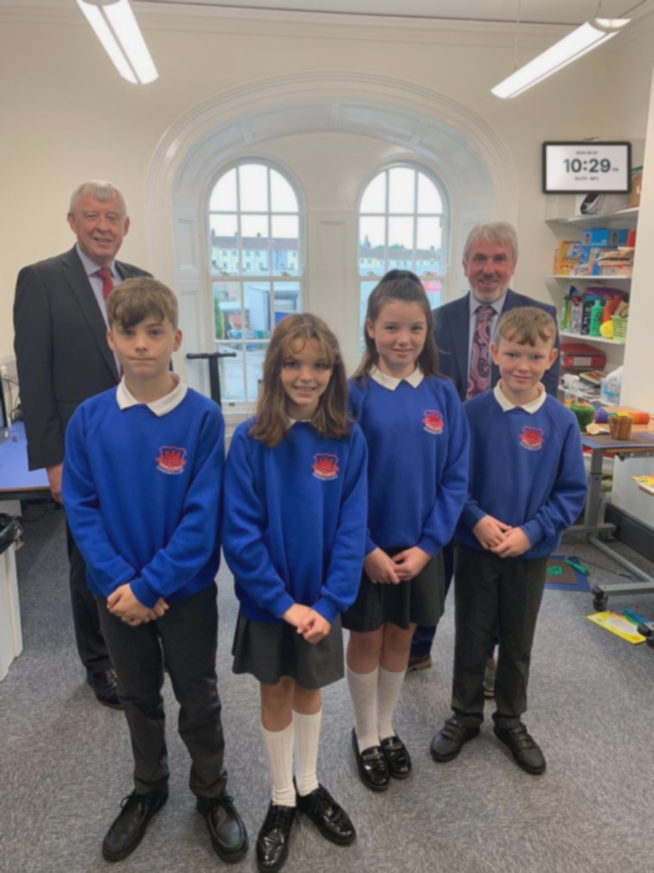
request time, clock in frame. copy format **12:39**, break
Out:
**10:29**
